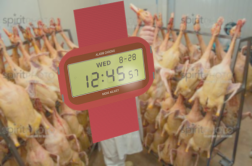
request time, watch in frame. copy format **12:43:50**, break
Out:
**12:45:57**
